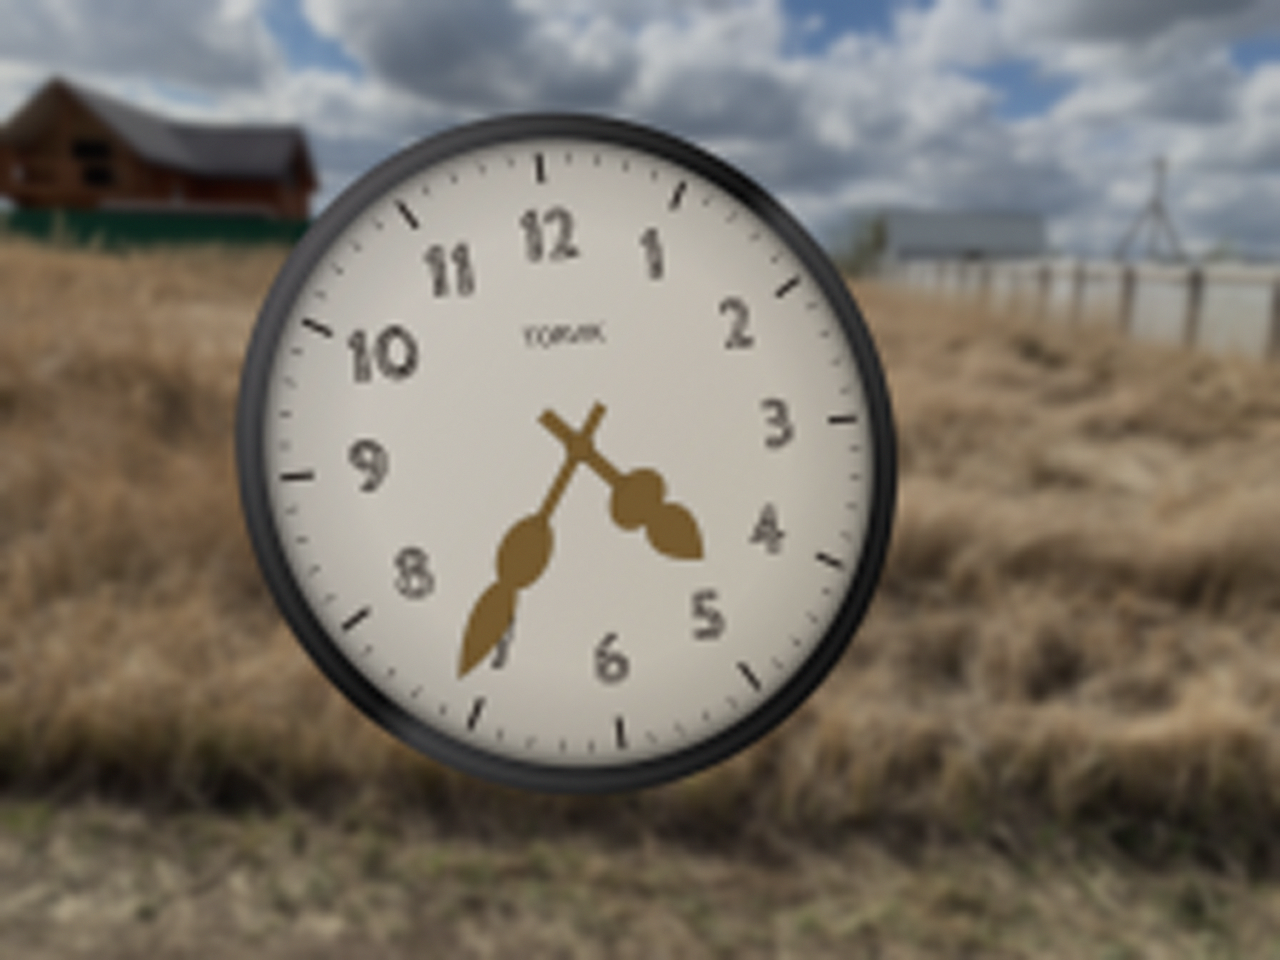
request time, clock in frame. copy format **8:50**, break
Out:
**4:36**
